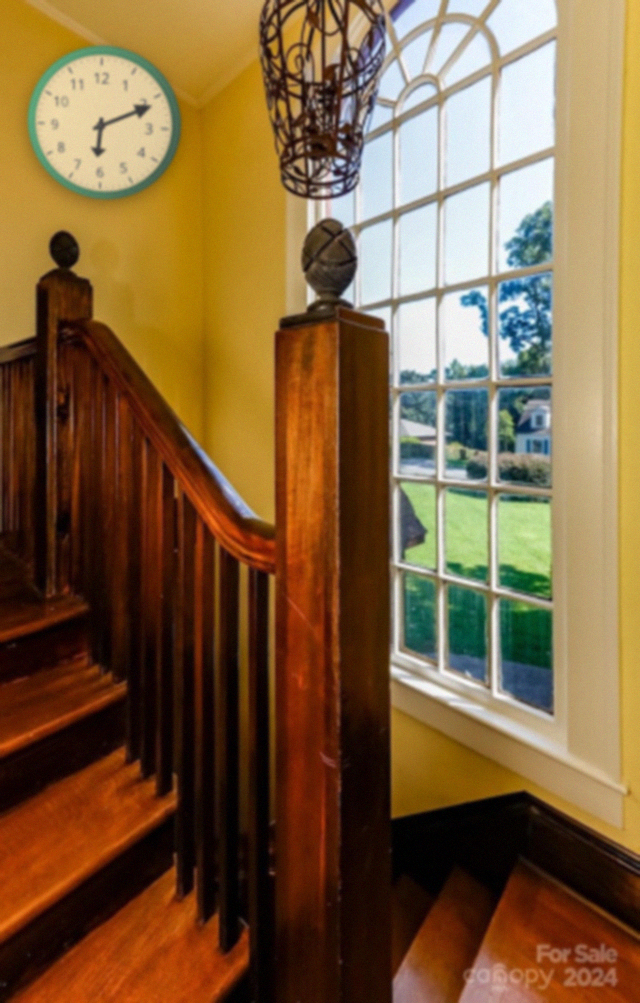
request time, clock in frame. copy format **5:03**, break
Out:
**6:11**
